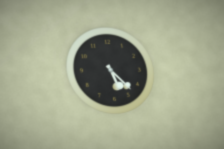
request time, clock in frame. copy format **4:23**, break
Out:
**5:23**
